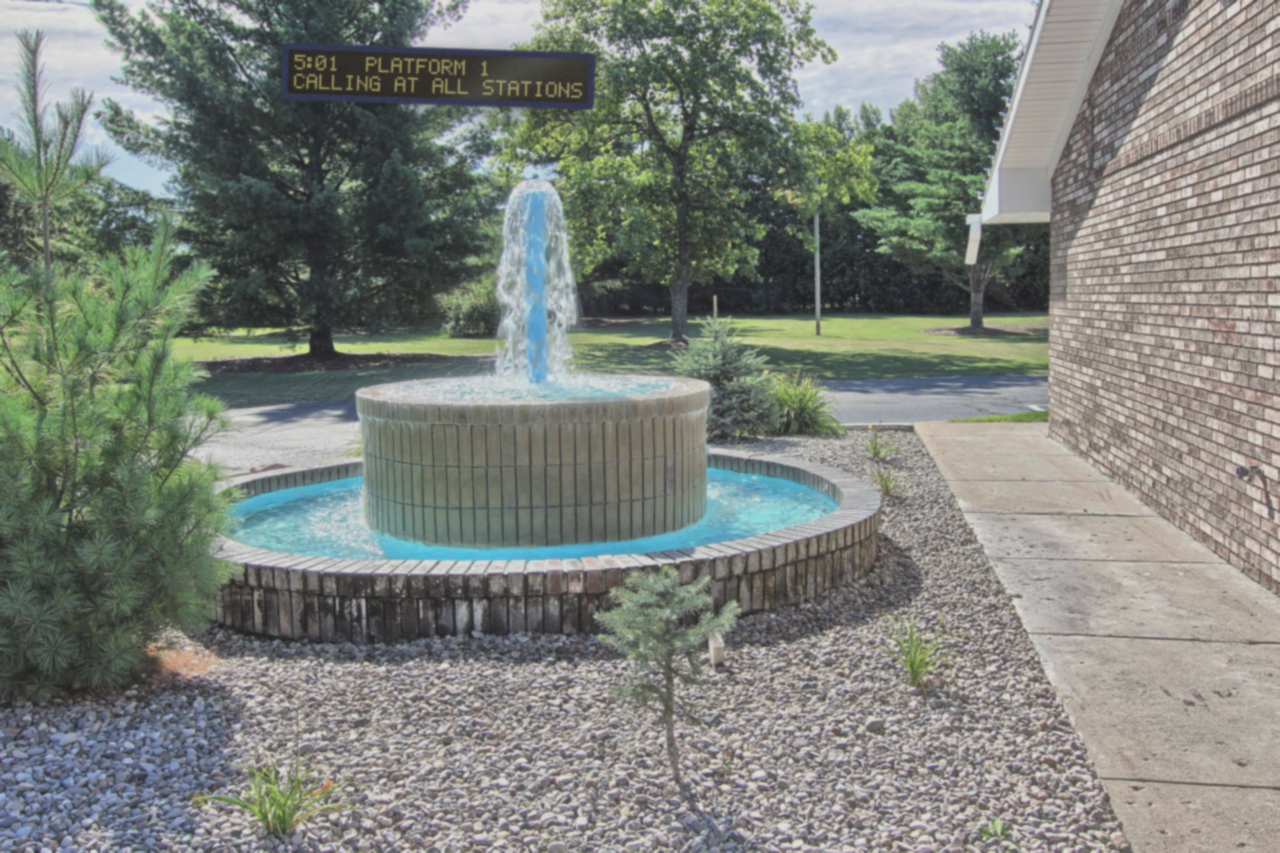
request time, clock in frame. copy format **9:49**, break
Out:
**5:01**
